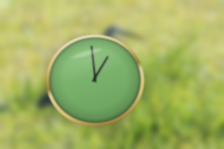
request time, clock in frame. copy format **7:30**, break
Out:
**12:59**
